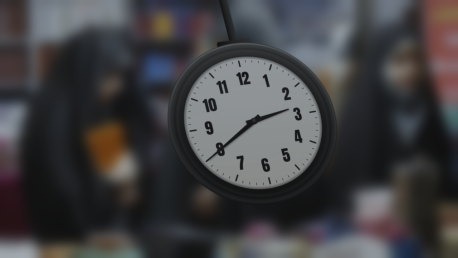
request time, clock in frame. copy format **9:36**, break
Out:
**2:40**
